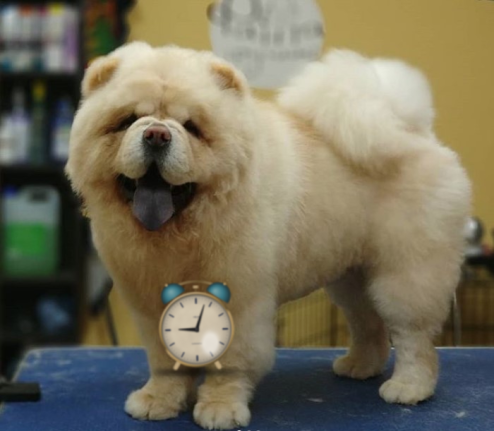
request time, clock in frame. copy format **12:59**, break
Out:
**9:03**
